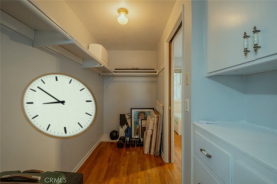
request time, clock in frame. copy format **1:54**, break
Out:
**8:52**
